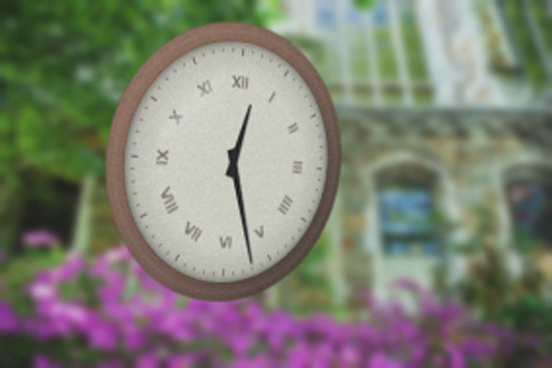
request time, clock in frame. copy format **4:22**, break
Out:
**12:27**
